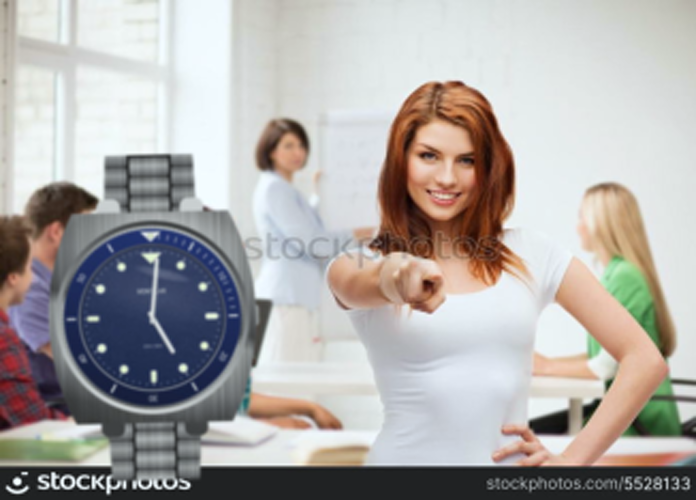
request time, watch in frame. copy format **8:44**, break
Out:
**5:01**
